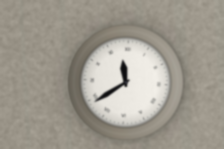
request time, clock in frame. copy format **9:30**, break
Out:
**11:39**
